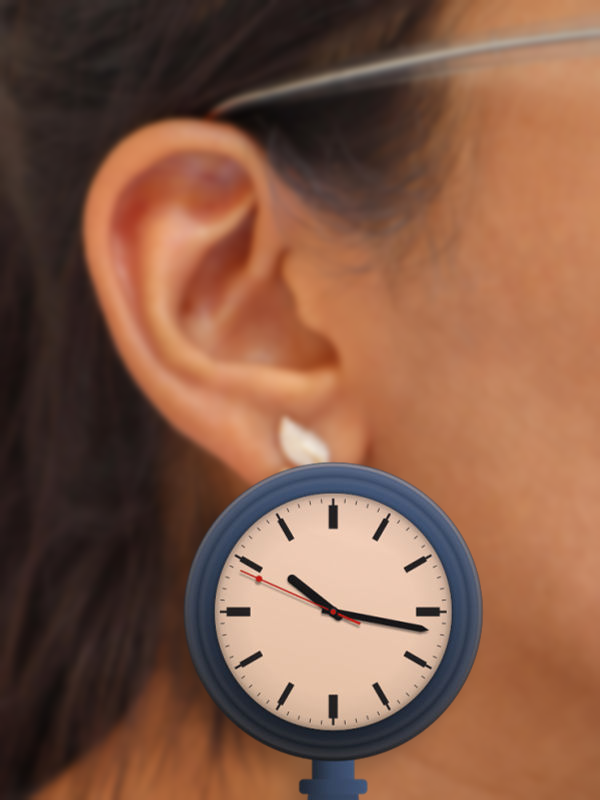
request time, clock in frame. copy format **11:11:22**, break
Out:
**10:16:49**
